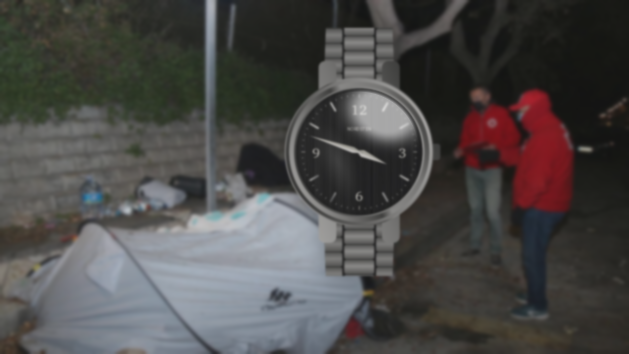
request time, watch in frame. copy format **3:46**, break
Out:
**3:48**
